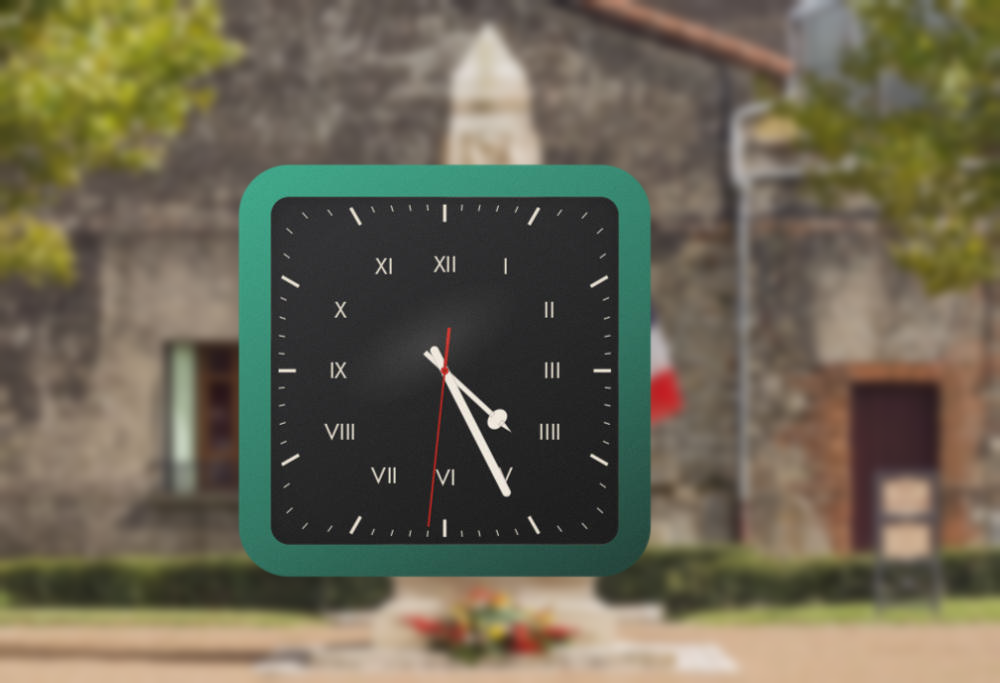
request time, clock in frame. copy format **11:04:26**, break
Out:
**4:25:31**
